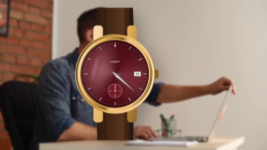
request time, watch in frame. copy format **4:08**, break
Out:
**4:22**
